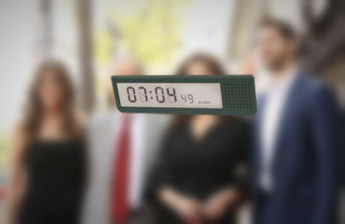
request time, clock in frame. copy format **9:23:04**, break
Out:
**7:04:49**
